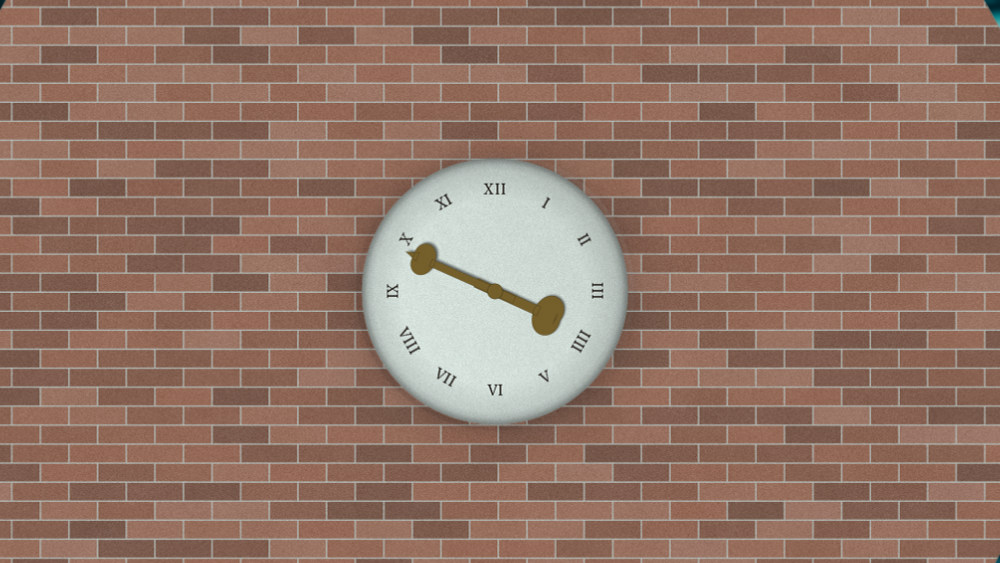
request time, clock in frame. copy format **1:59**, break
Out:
**3:49**
